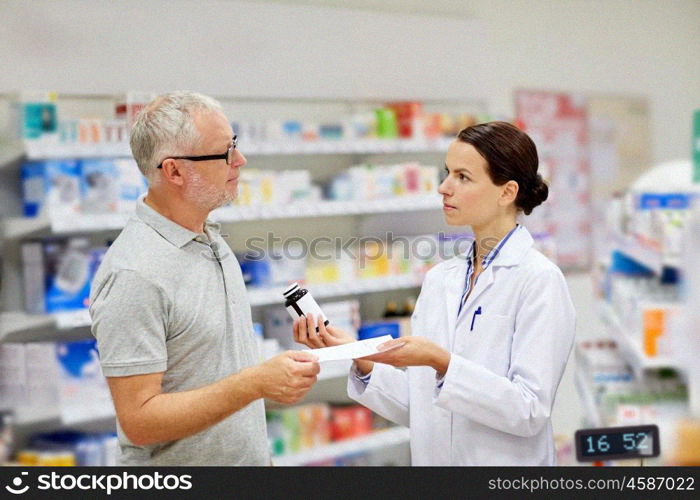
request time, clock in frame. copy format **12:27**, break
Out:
**16:52**
